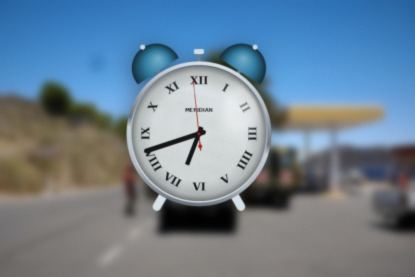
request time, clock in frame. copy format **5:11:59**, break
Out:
**6:41:59**
